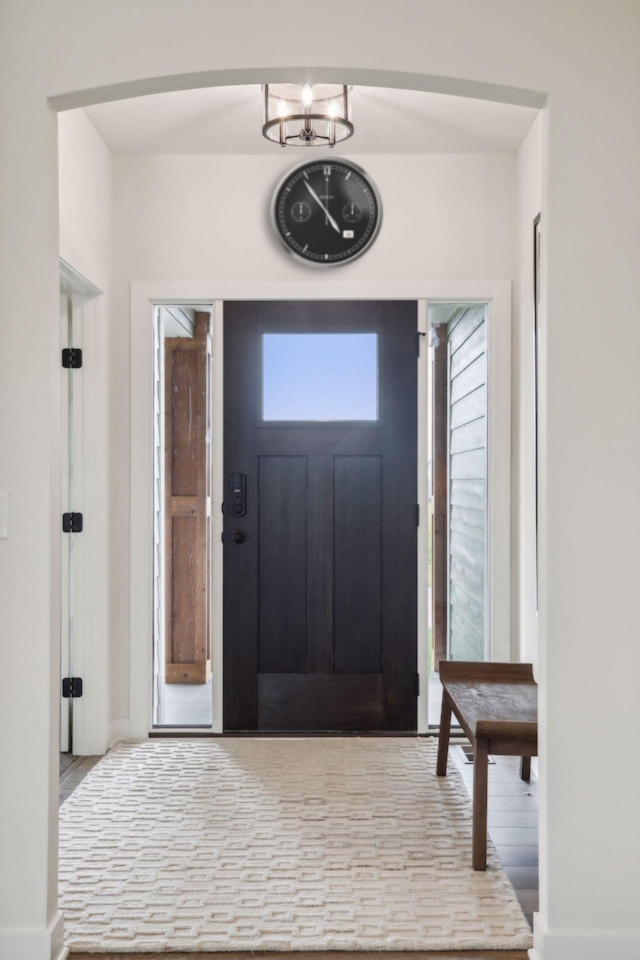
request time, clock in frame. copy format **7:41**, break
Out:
**4:54**
